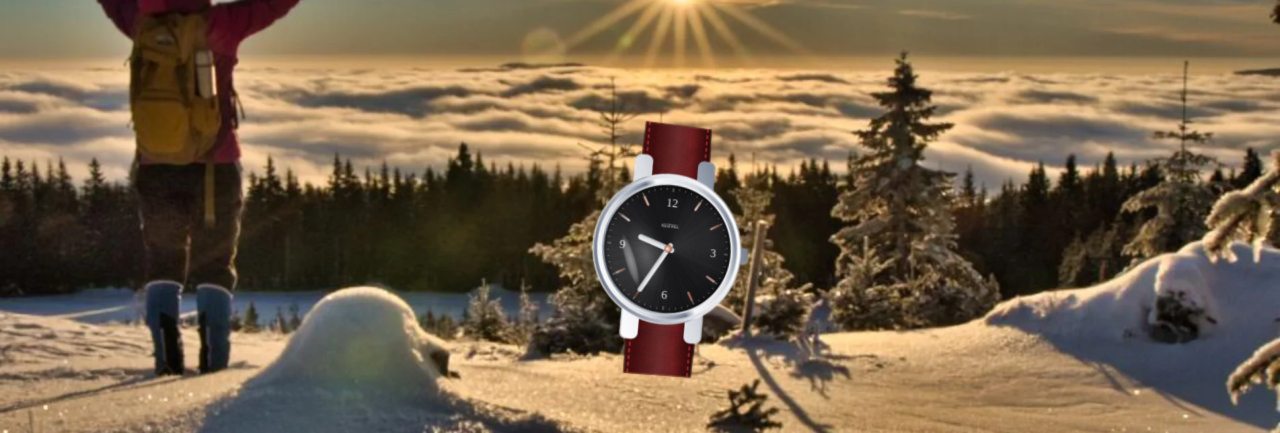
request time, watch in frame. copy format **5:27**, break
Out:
**9:35**
